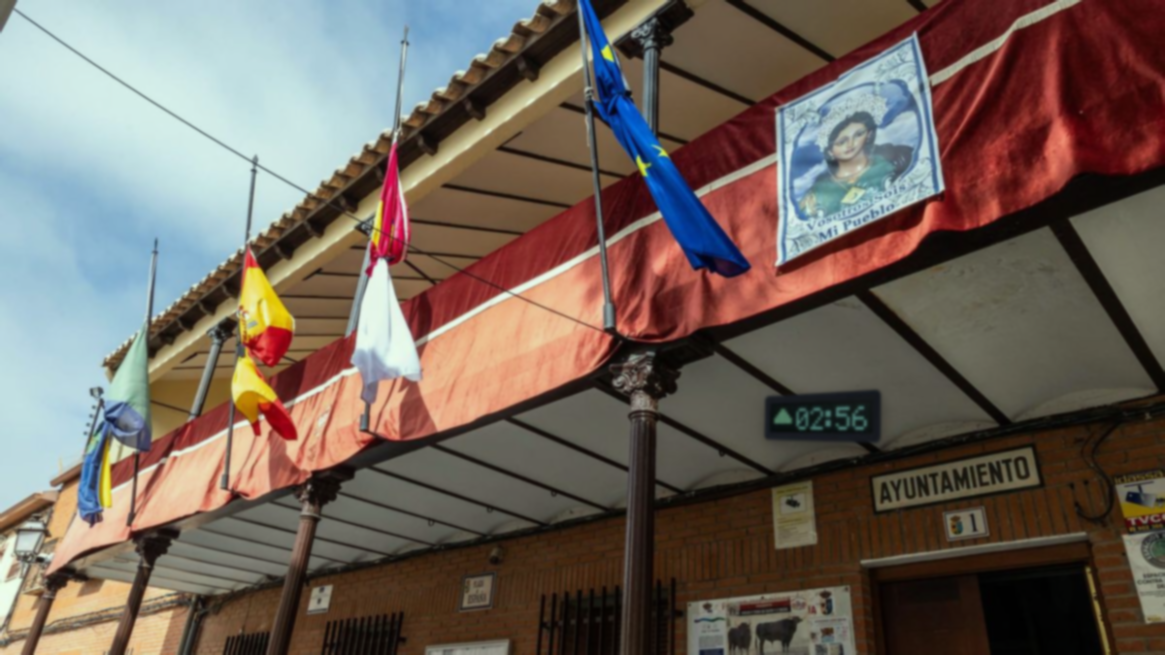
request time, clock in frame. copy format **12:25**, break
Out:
**2:56**
